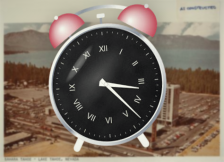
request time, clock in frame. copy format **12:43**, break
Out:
**3:23**
